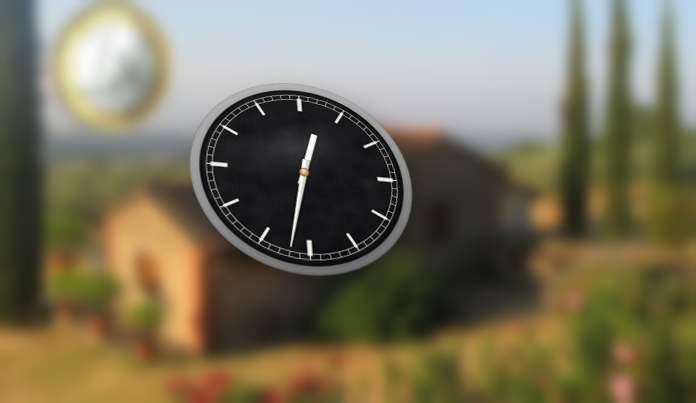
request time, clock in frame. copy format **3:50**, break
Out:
**12:32**
